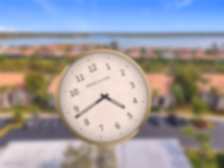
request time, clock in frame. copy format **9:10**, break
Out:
**4:43**
